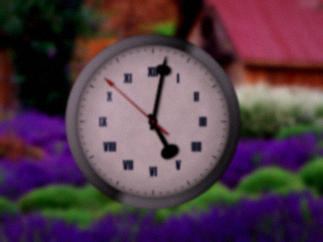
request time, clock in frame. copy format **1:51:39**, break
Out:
**5:01:52**
